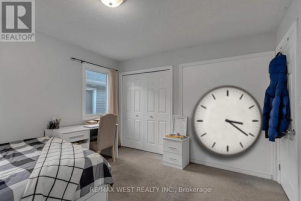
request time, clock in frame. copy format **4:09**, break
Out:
**3:21**
